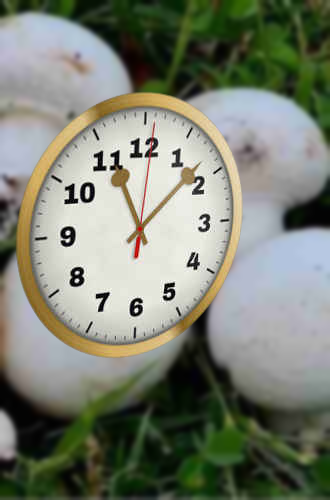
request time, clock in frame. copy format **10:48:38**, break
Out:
**11:08:01**
